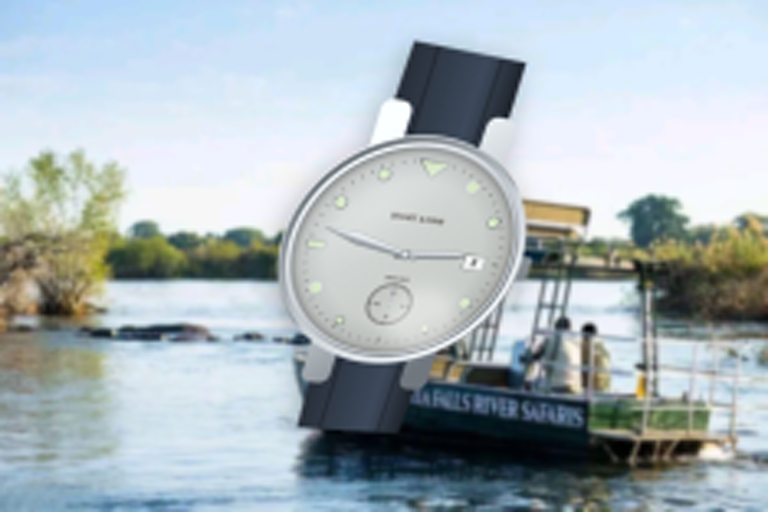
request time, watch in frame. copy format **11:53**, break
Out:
**2:47**
